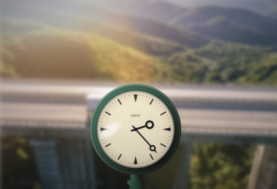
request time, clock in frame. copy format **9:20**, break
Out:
**2:23**
